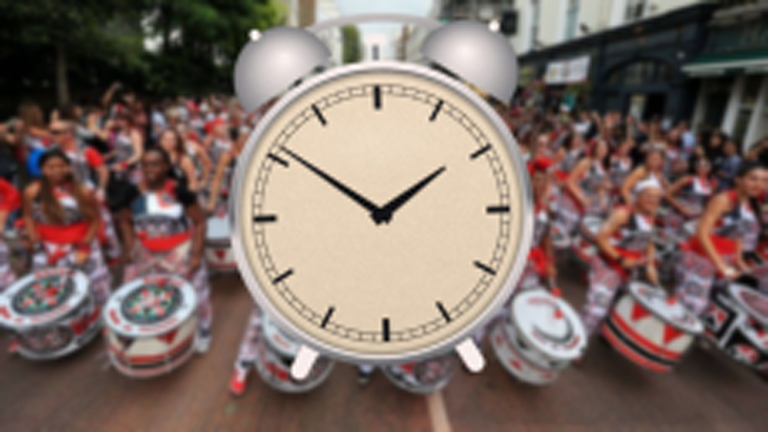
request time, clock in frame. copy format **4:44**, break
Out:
**1:51**
